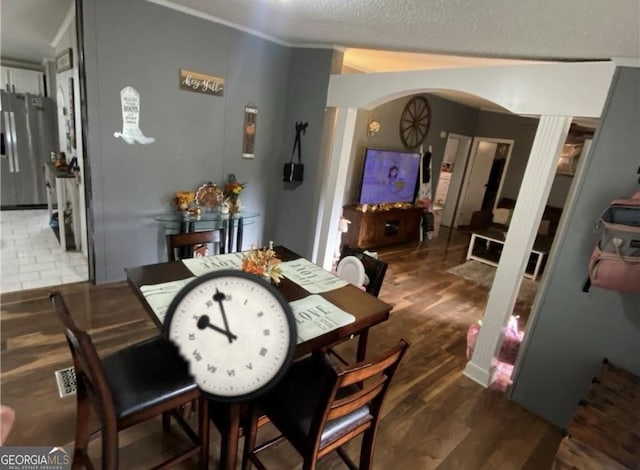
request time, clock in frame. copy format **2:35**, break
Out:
**9:58**
